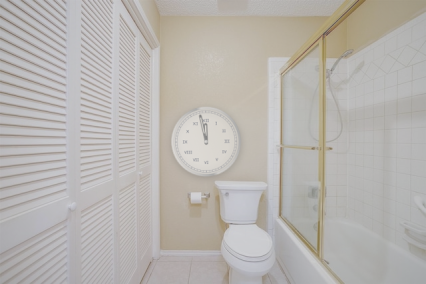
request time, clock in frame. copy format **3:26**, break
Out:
**11:58**
